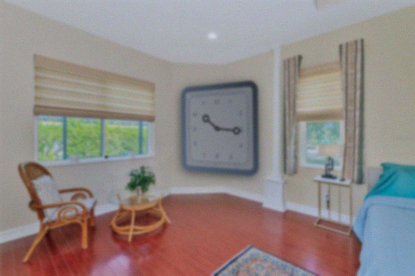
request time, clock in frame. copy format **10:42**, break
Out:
**10:16**
